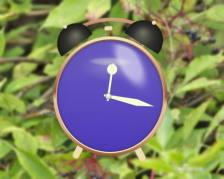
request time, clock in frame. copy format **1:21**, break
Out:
**12:17**
